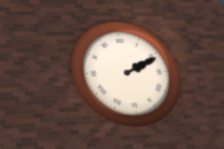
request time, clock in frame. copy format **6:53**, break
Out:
**2:11**
